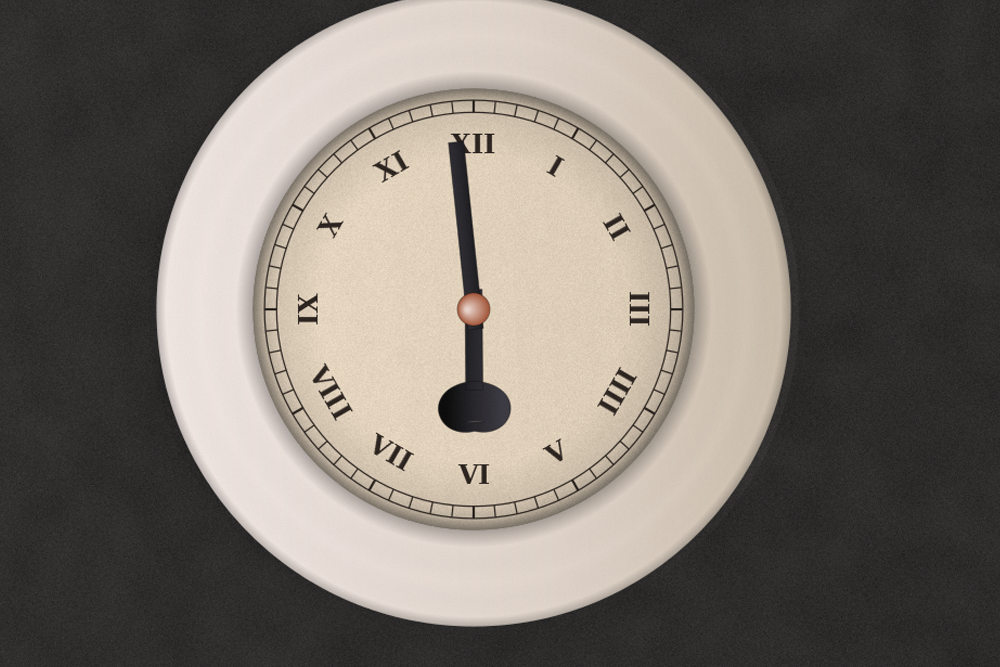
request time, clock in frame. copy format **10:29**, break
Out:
**5:59**
